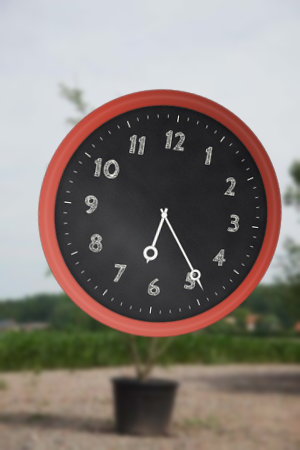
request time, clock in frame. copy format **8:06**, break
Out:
**6:24**
